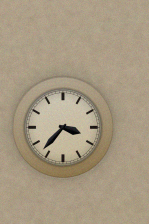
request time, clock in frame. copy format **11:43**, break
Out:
**3:37**
